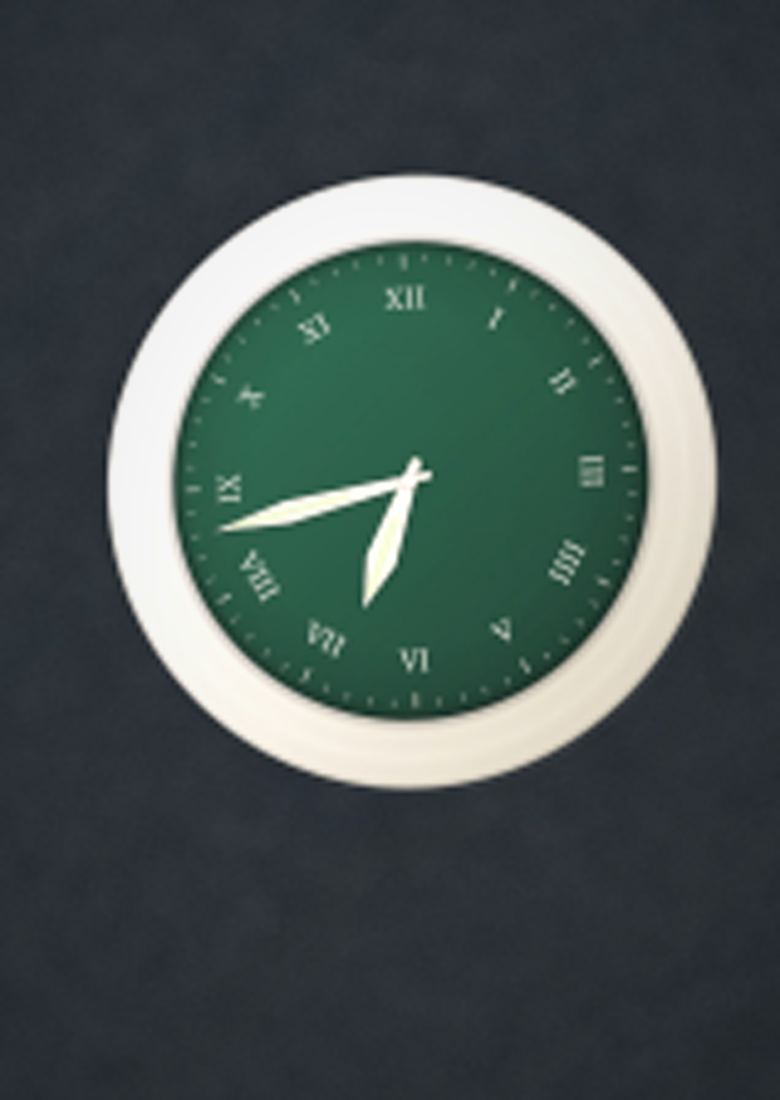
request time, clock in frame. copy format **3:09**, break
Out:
**6:43**
